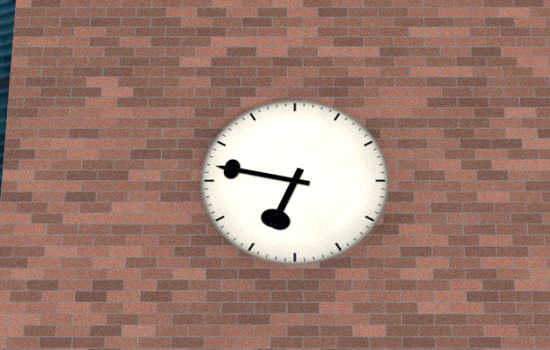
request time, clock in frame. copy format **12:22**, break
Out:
**6:47**
